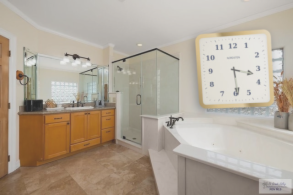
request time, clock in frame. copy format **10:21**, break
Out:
**3:29**
